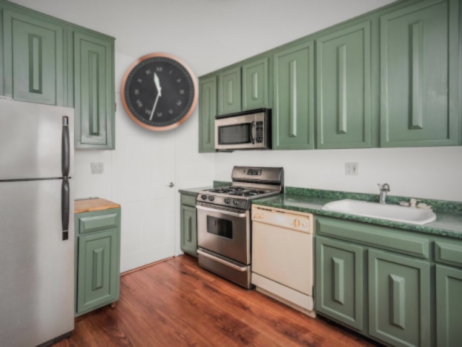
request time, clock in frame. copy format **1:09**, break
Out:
**11:33**
